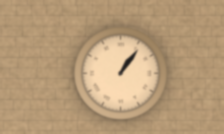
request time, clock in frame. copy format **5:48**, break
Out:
**1:06**
